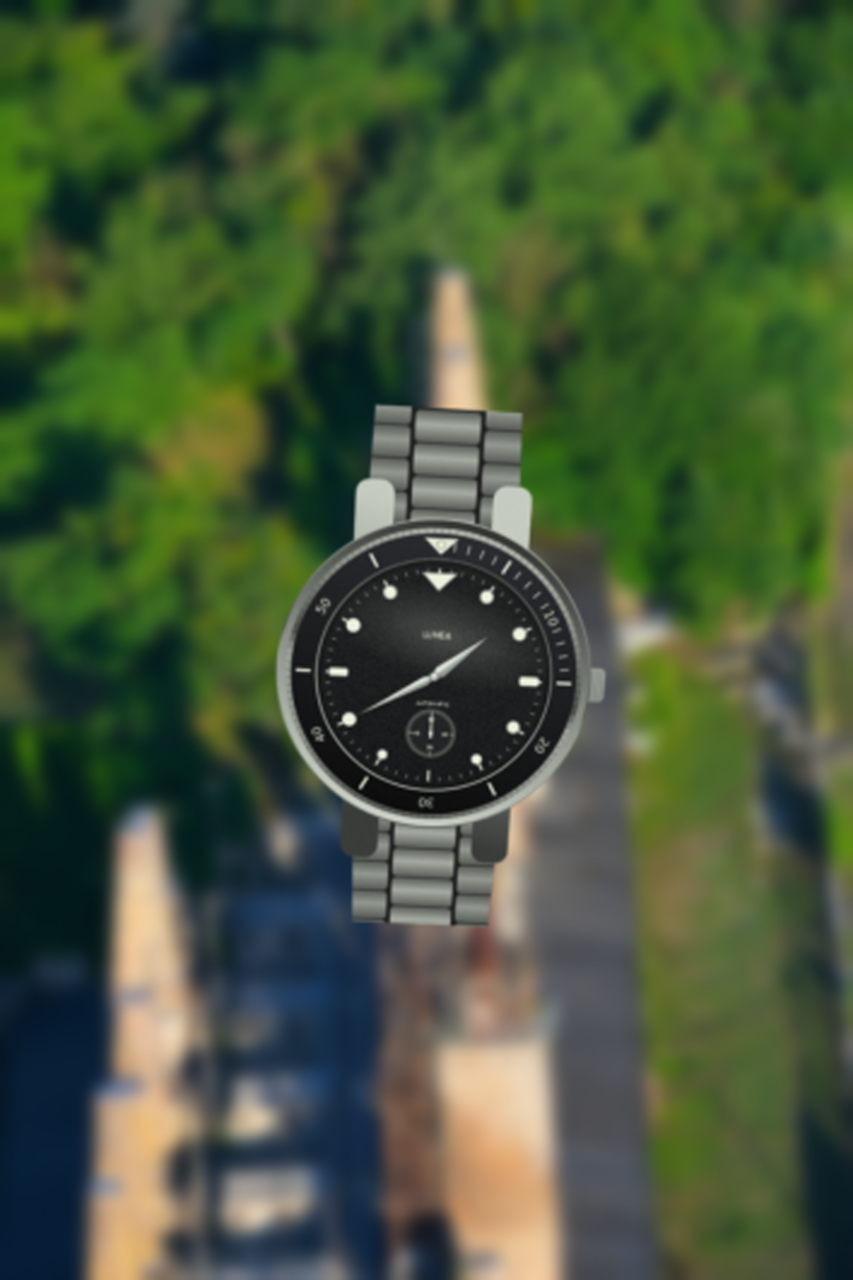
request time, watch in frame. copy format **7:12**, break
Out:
**1:40**
